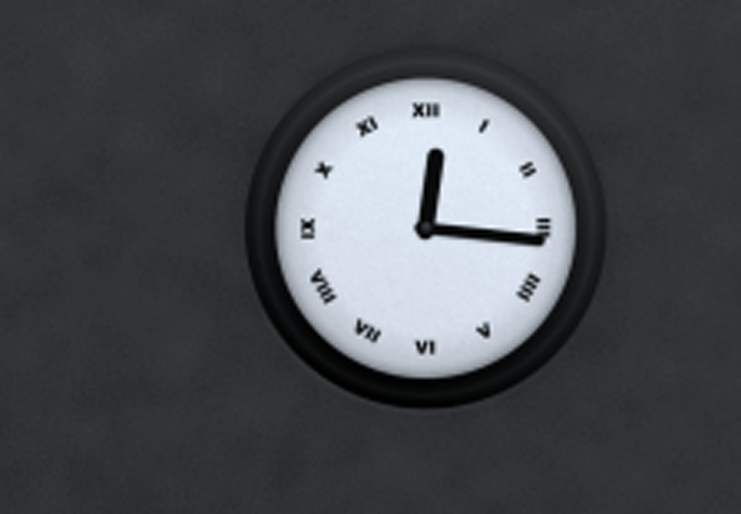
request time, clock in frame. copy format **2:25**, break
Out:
**12:16**
